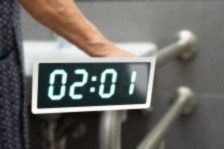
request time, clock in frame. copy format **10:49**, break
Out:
**2:01**
